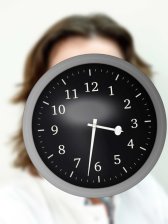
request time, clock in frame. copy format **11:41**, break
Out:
**3:32**
